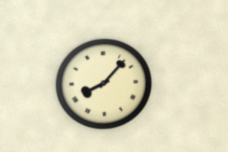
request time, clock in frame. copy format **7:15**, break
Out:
**8:07**
